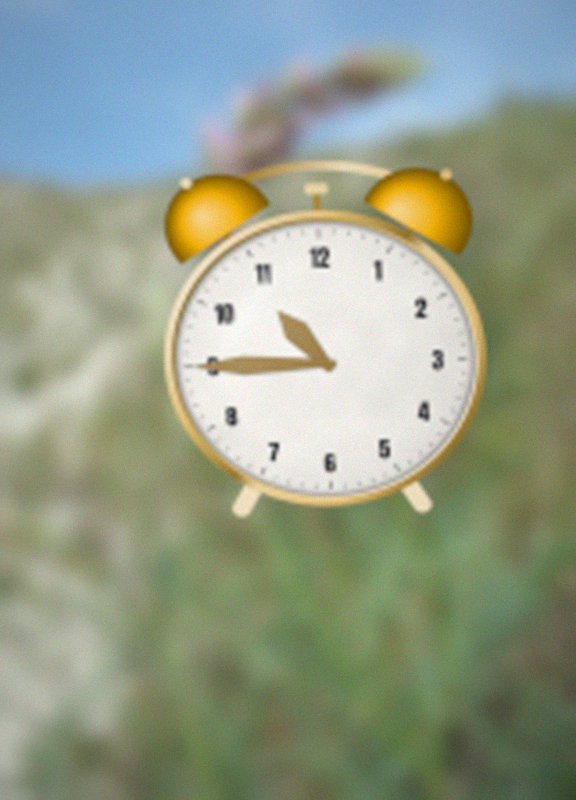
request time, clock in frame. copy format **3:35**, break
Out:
**10:45**
